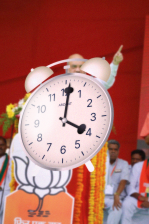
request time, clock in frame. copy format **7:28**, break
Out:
**4:01**
